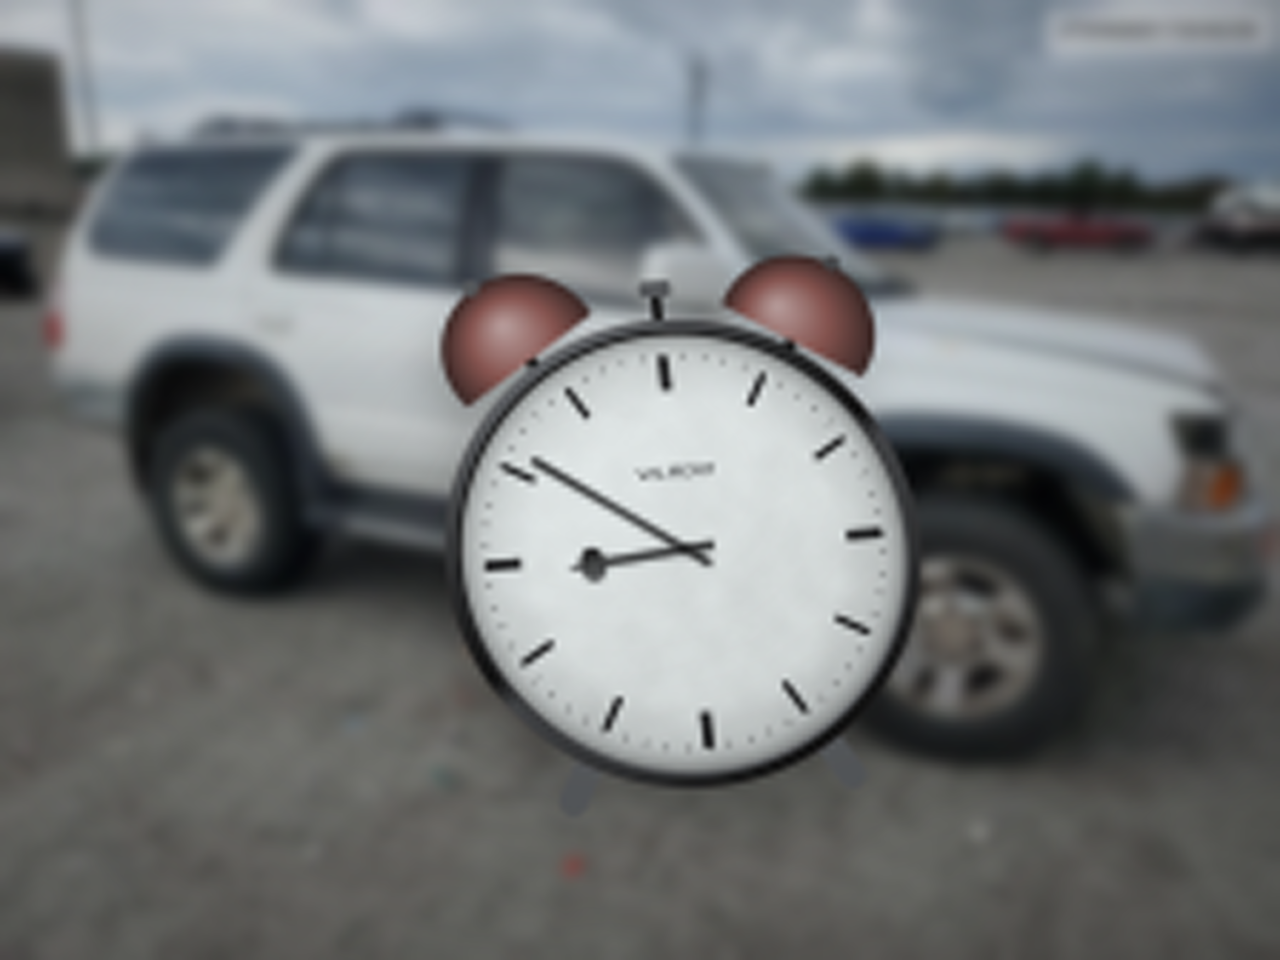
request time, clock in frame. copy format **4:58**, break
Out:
**8:51**
